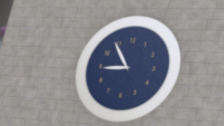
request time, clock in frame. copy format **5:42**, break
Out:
**8:54**
